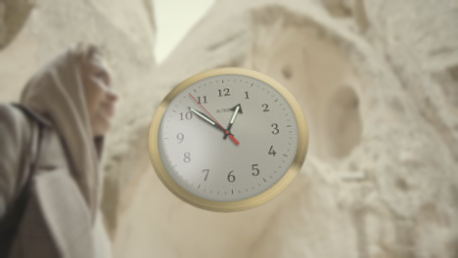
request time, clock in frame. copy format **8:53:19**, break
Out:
**12:51:54**
